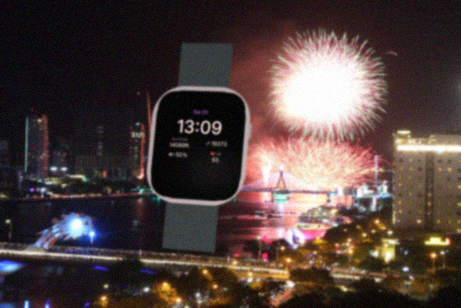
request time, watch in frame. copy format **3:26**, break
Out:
**13:09**
